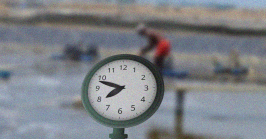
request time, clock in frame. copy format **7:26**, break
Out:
**7:48**
